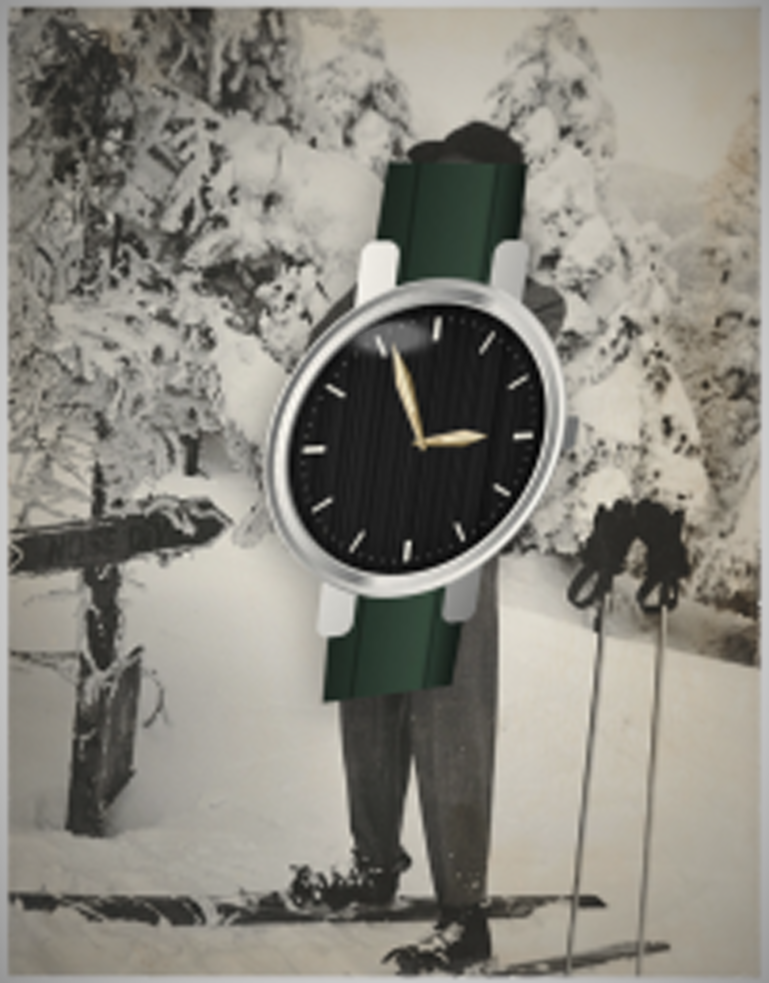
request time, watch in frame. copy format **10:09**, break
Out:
**2:56**
